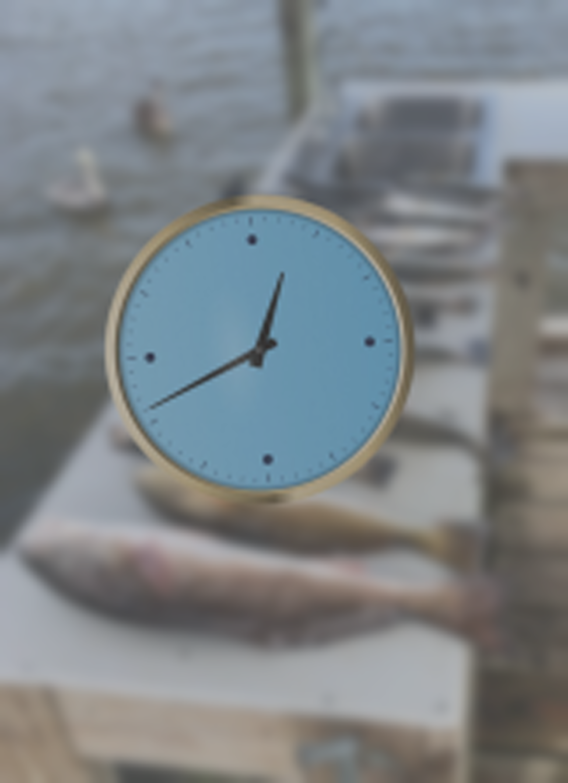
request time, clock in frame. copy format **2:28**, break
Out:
**12:41**
